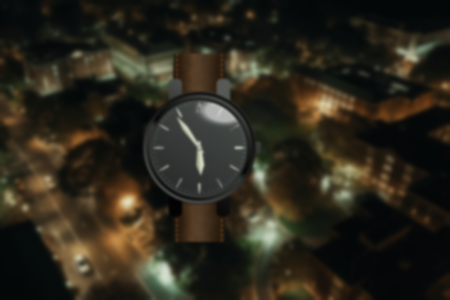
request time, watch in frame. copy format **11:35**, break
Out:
**5:54**
